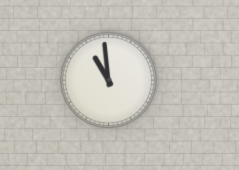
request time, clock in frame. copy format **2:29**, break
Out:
**10:59**
